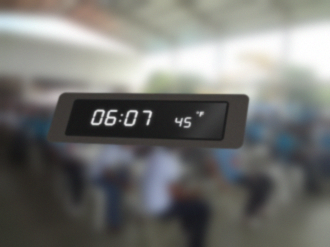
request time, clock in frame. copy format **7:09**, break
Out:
**6:07**
